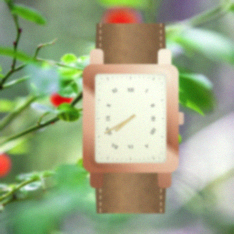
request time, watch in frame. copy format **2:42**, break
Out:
**7:40**
